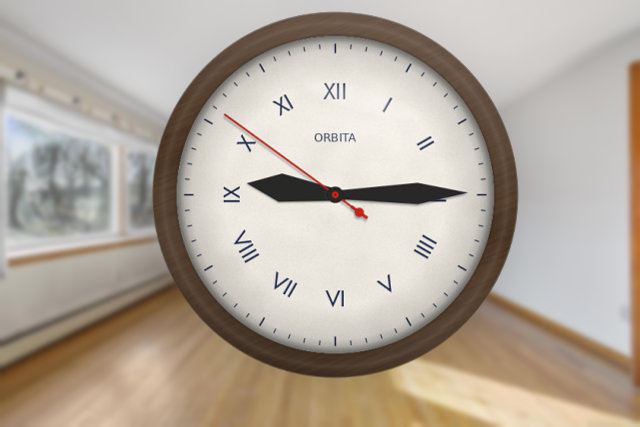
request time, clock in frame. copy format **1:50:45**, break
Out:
**9:14:51**
